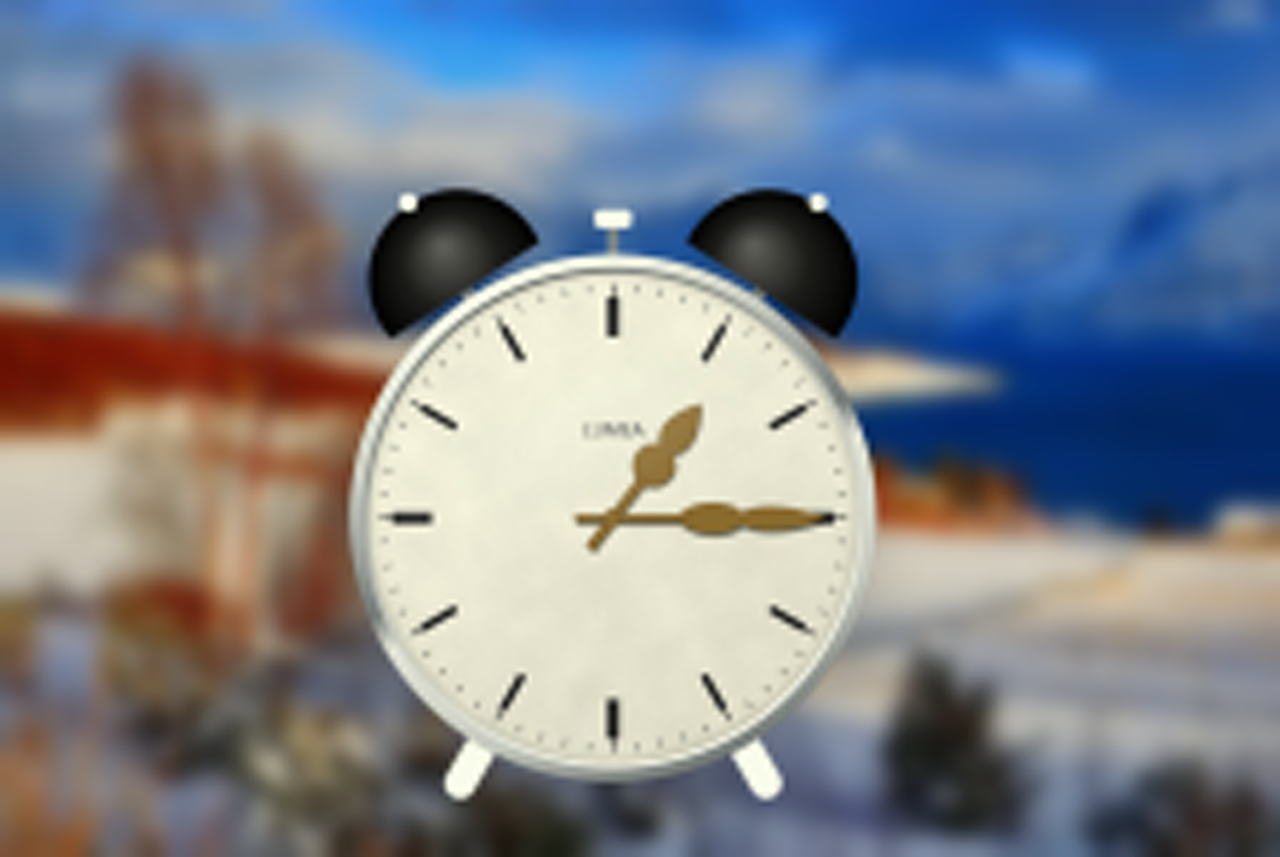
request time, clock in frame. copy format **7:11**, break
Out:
**1:15**
